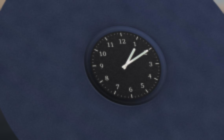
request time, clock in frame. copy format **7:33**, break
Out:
**1:10**
